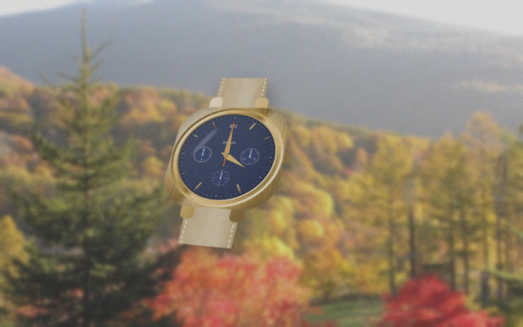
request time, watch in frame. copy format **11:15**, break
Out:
**4:00**
